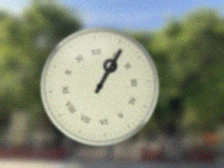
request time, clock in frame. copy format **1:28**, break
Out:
**1:06**
